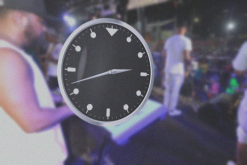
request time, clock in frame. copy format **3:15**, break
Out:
**2:42**
